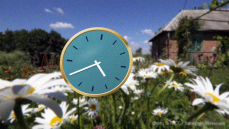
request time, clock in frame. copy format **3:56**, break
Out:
**4:40**
